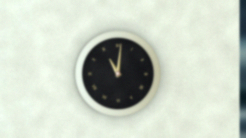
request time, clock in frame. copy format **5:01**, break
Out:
**11:01**
